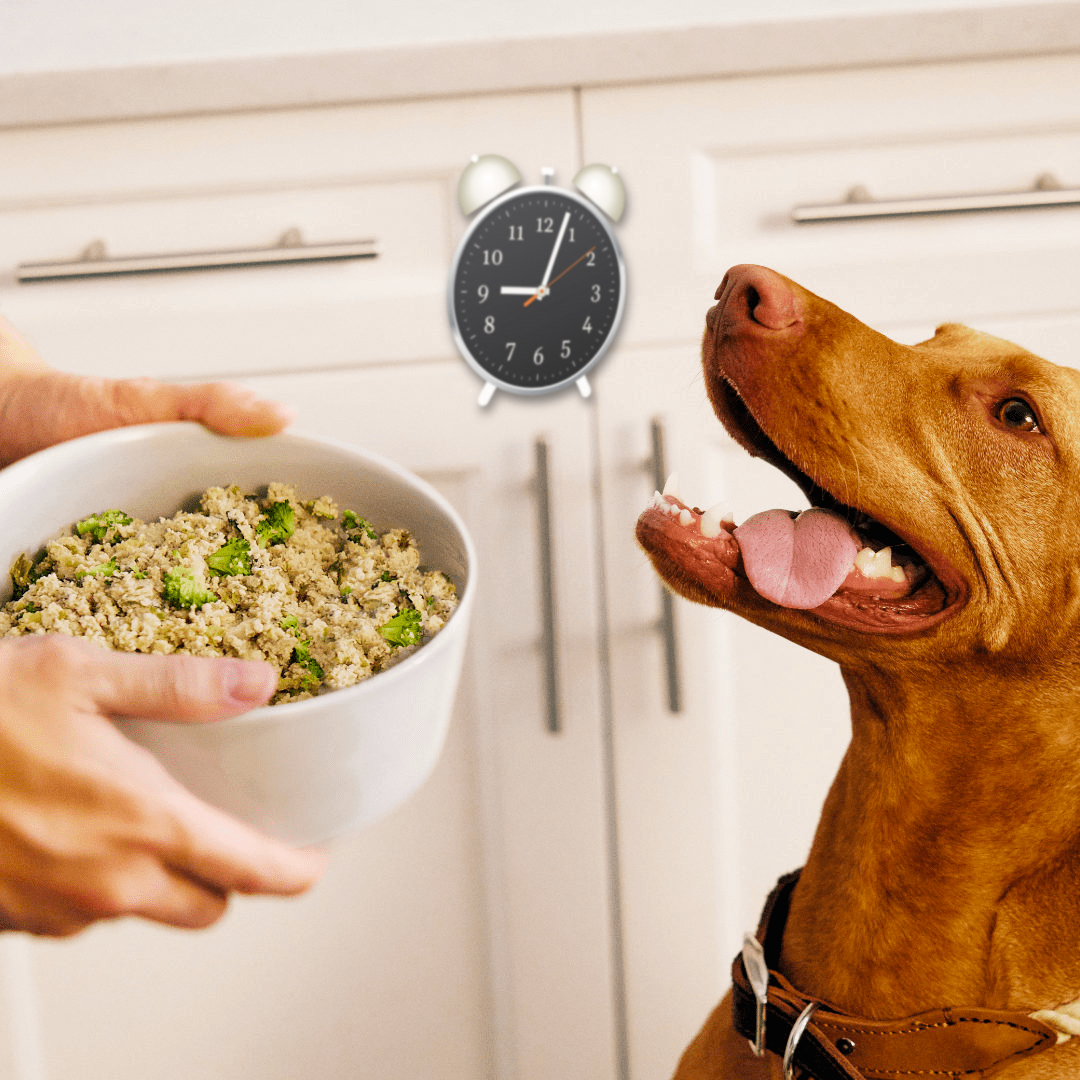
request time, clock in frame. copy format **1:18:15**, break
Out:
**9:03:09**
